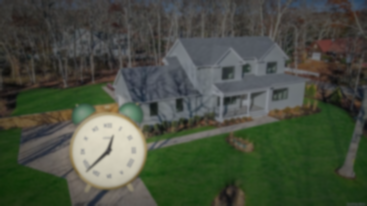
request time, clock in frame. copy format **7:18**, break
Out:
**12:38**
